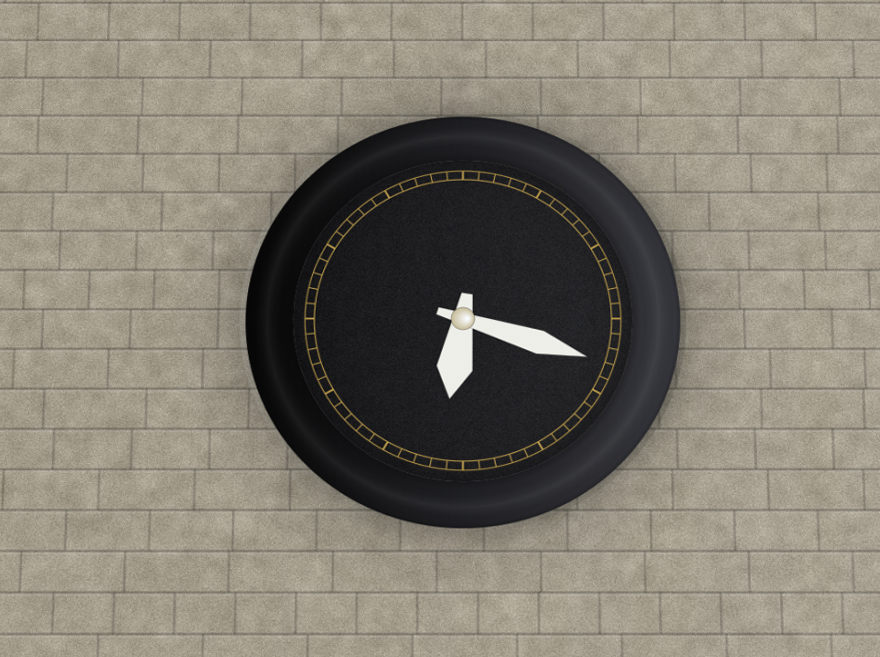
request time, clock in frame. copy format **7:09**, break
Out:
**6:18**
